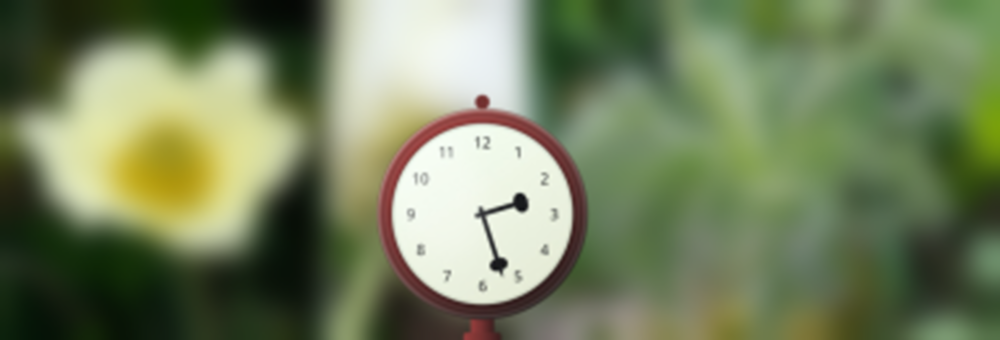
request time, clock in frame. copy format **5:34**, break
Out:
**2:27**
